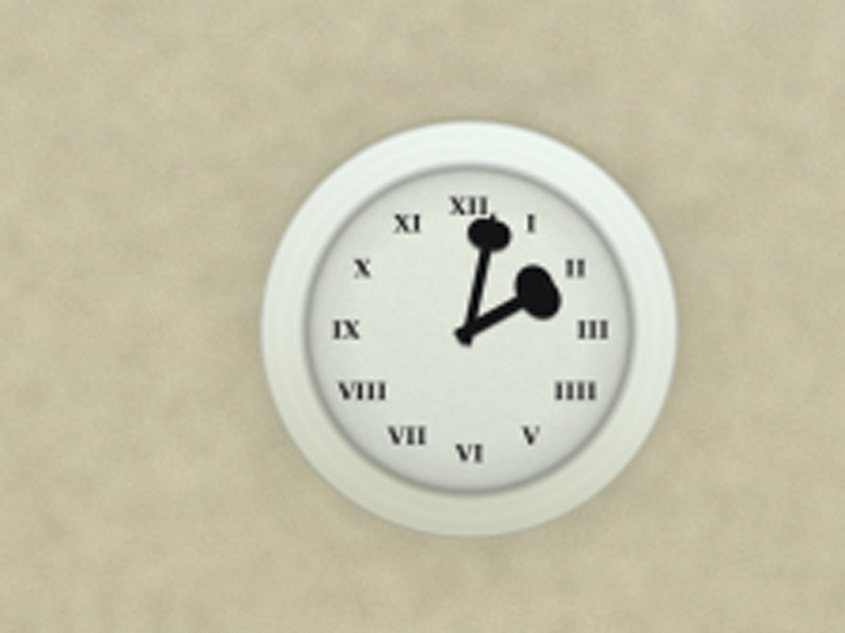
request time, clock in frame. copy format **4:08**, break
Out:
**2:02**
